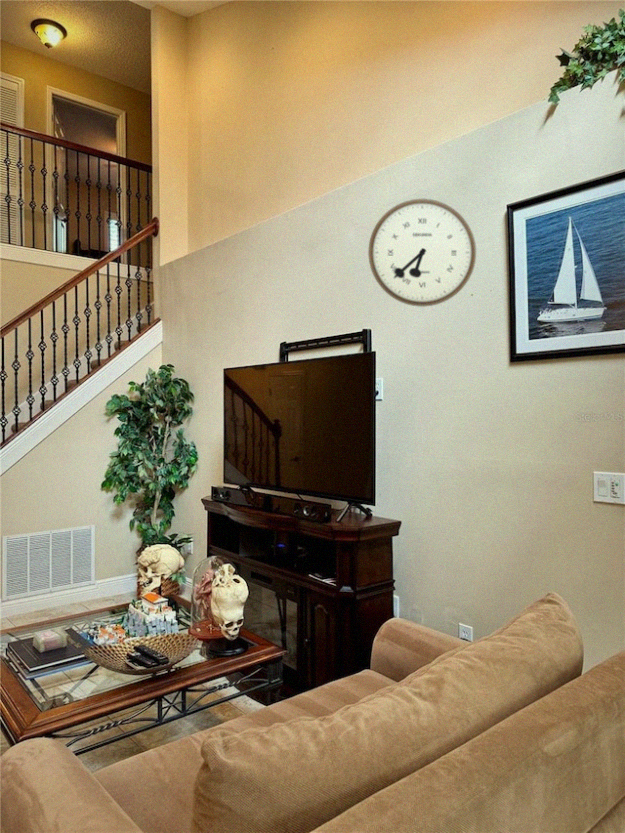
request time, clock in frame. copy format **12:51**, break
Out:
**6:38**
